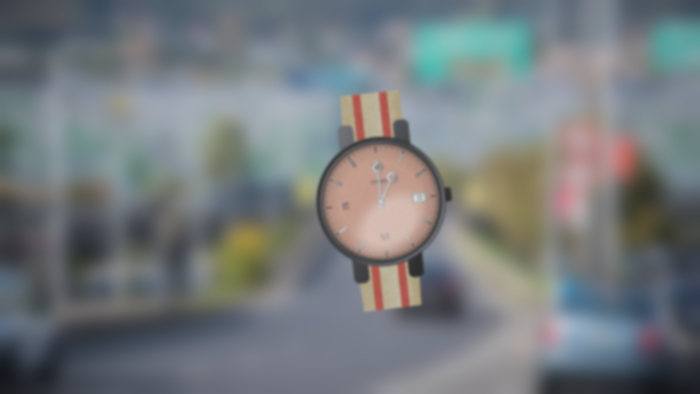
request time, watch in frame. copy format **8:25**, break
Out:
**1:00**
